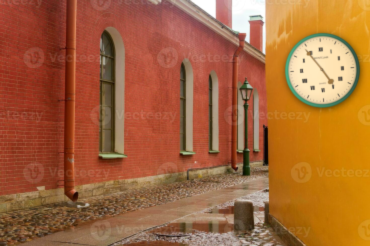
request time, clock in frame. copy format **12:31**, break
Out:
**4:54**
